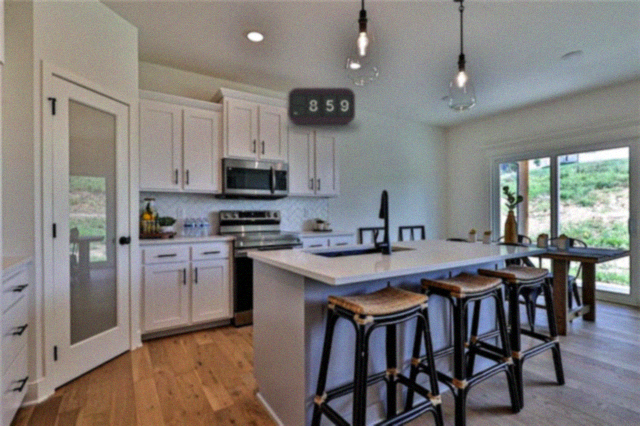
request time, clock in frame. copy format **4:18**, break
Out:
**8:59**
